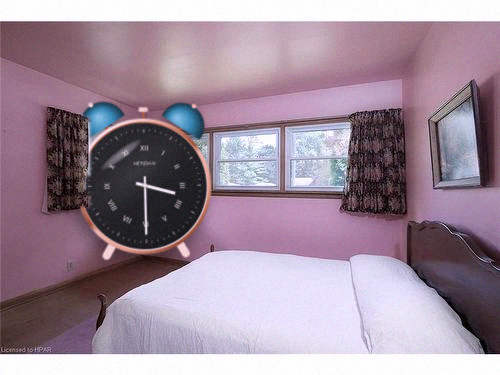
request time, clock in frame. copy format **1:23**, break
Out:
**3:30**
